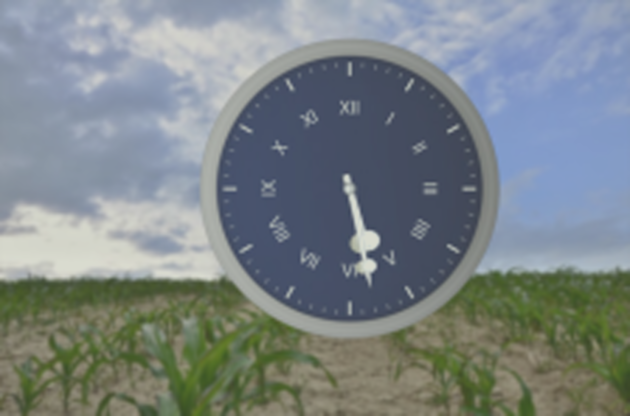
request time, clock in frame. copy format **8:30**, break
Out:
**5:28**
